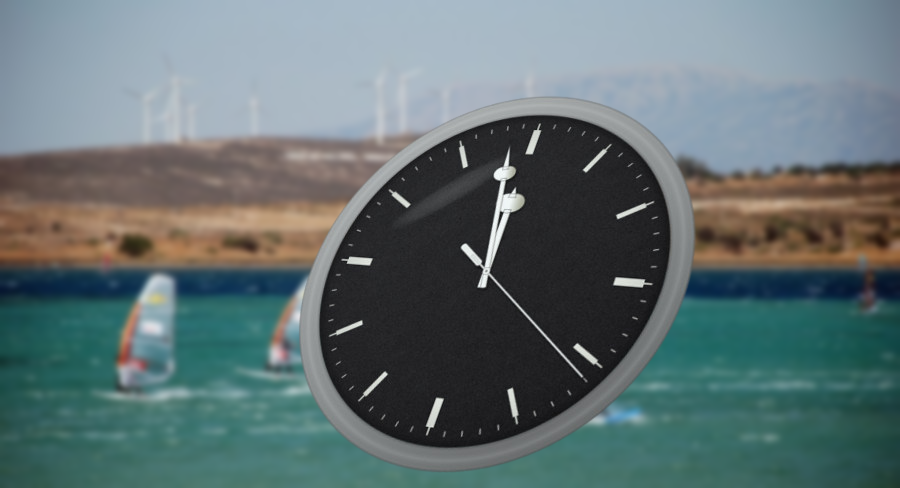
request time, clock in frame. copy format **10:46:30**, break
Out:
**11:58:21**
